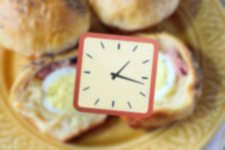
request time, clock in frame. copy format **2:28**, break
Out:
**1:17**
